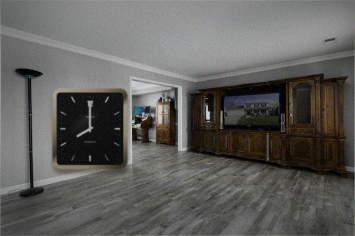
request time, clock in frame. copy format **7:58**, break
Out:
**8:00**
